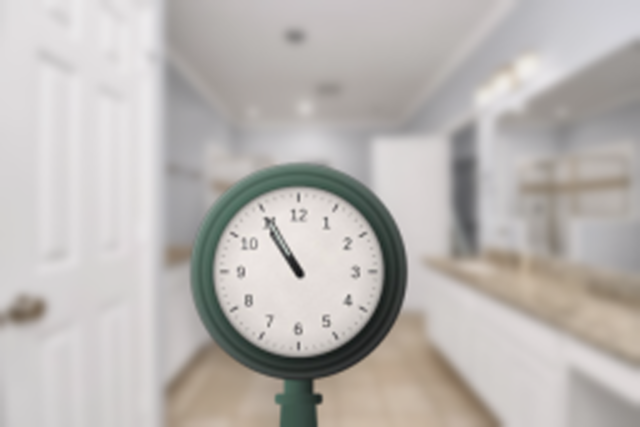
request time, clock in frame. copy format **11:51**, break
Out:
**10:55**
